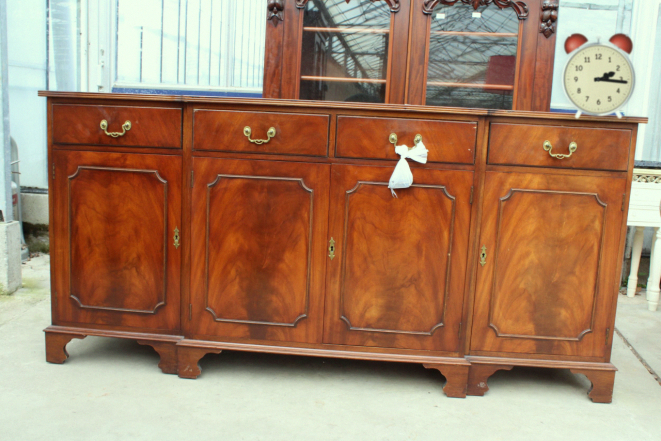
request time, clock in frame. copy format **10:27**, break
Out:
**2:16**
